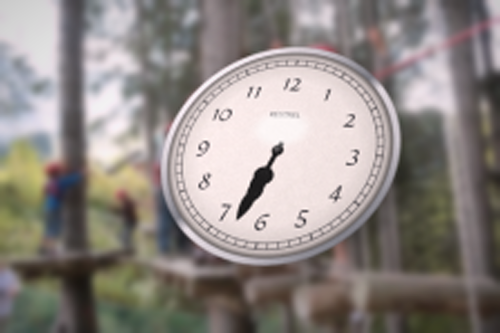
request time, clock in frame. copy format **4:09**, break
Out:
**6:33**
